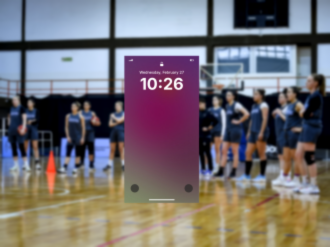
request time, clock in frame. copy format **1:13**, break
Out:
**10:26**
